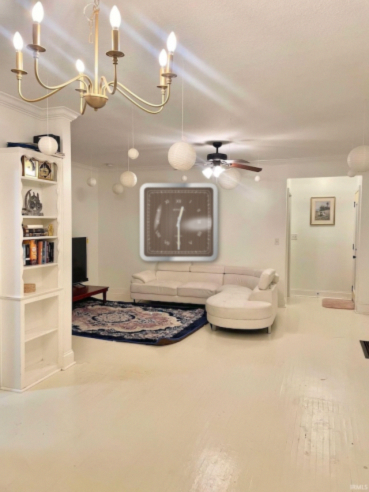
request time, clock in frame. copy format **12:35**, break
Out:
**12:30**
